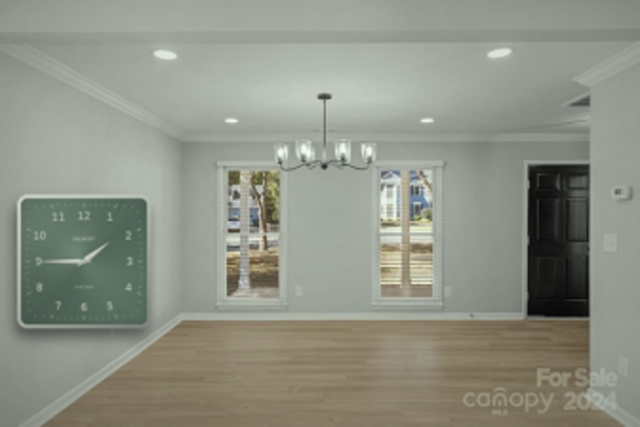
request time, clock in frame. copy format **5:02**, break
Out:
**1:45**
